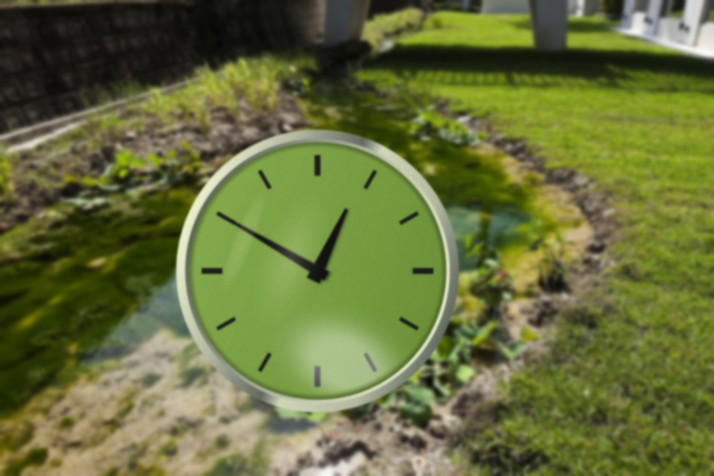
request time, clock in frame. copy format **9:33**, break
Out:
**12:50**
